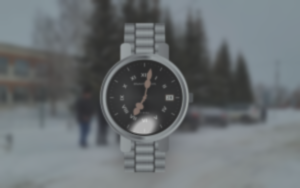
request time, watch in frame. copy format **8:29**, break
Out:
**7:02**
